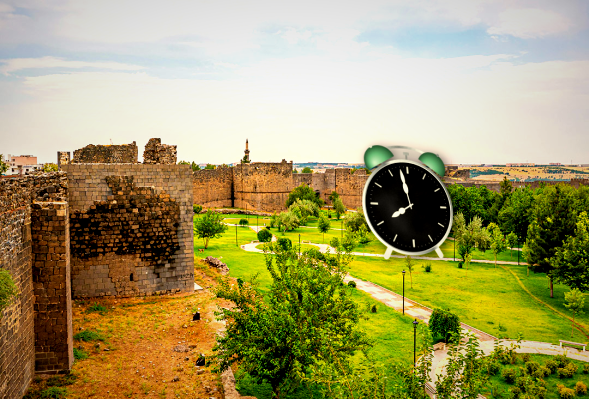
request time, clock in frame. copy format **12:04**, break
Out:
**7:58**
